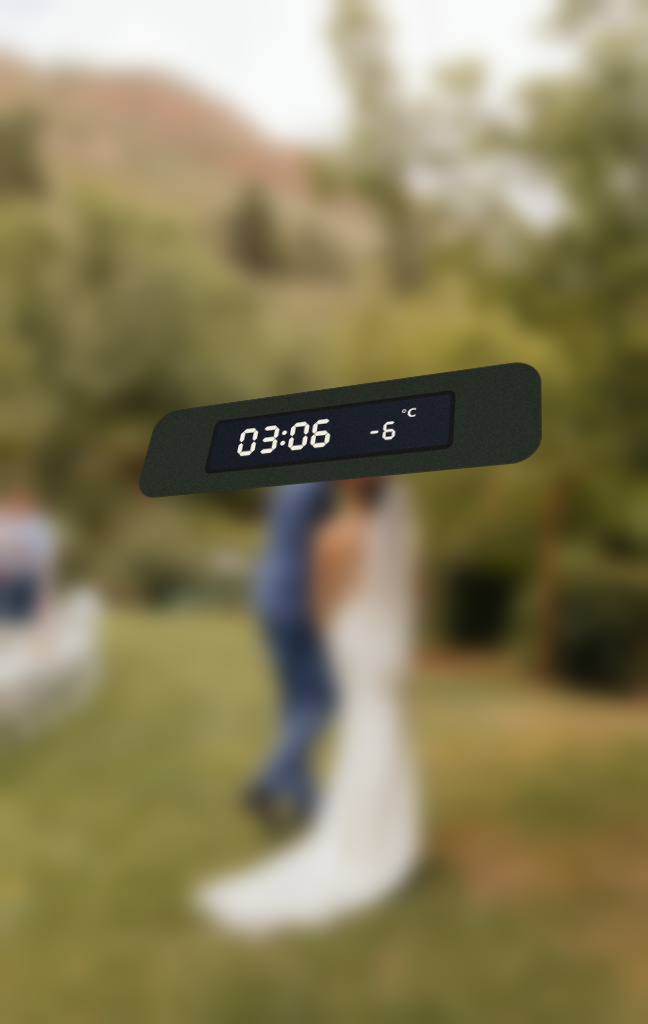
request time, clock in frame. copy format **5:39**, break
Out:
**3:06**
